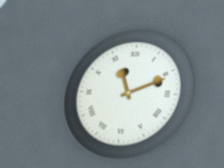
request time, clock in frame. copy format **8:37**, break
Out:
**11:11**
